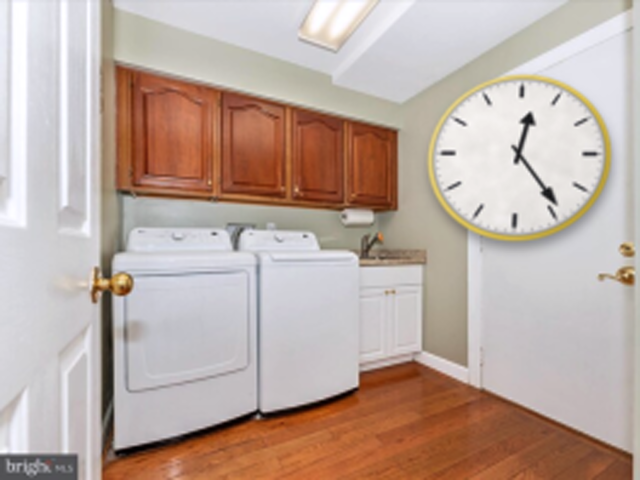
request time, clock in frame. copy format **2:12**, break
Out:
**12:24**
